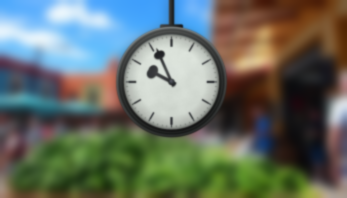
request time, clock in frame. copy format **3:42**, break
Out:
**9:56**
